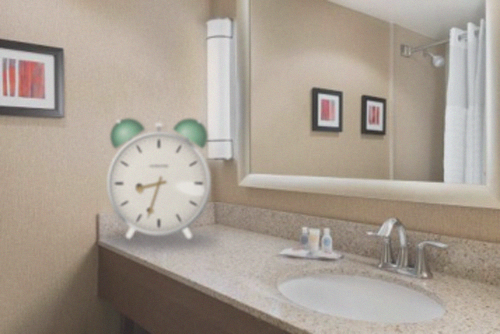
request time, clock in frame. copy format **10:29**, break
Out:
**8:33**
